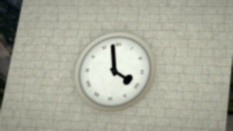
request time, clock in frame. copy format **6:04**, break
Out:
**3:58**
